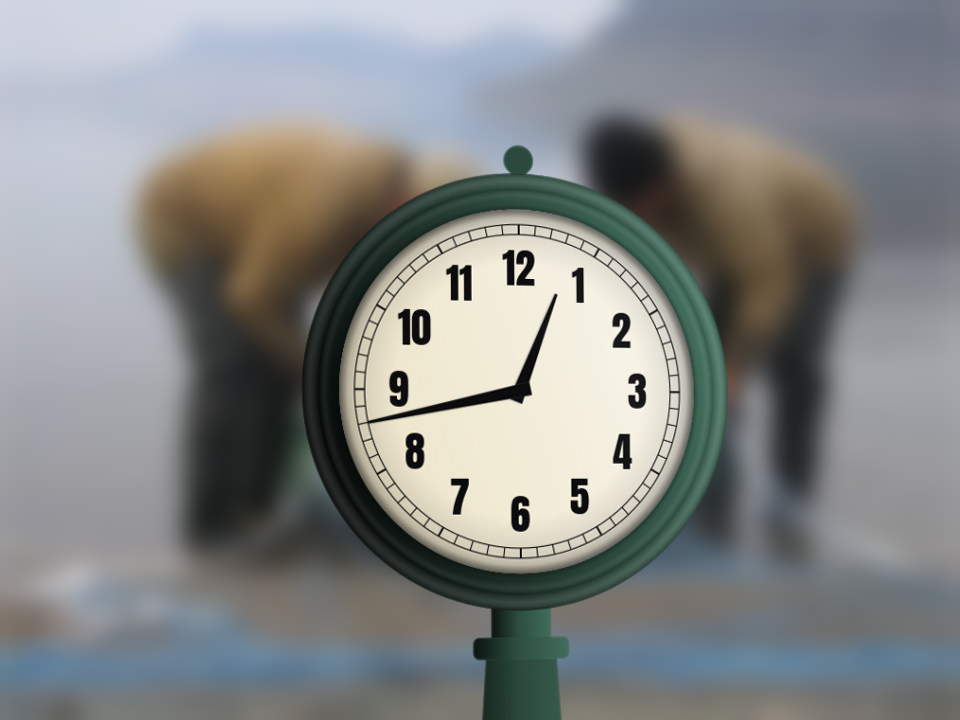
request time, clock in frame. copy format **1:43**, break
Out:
**12:43**
